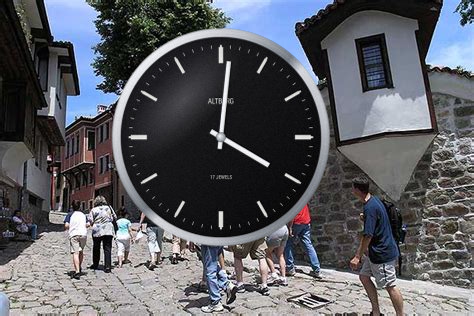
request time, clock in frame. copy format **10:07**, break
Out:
**4:01**
